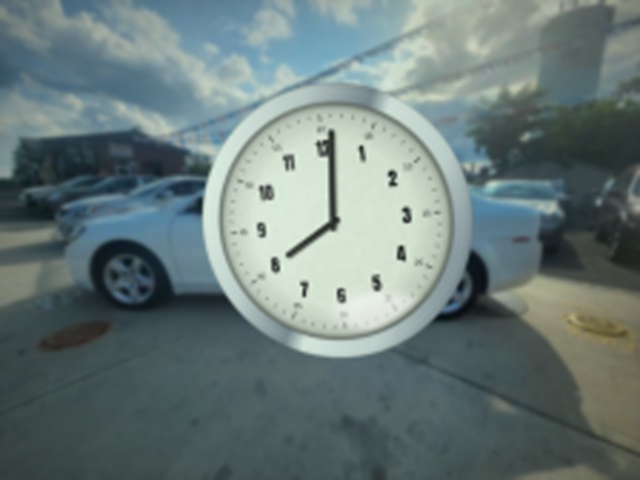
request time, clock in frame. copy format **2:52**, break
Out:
**8:01**
